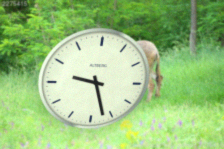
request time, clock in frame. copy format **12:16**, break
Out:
**9:27**
